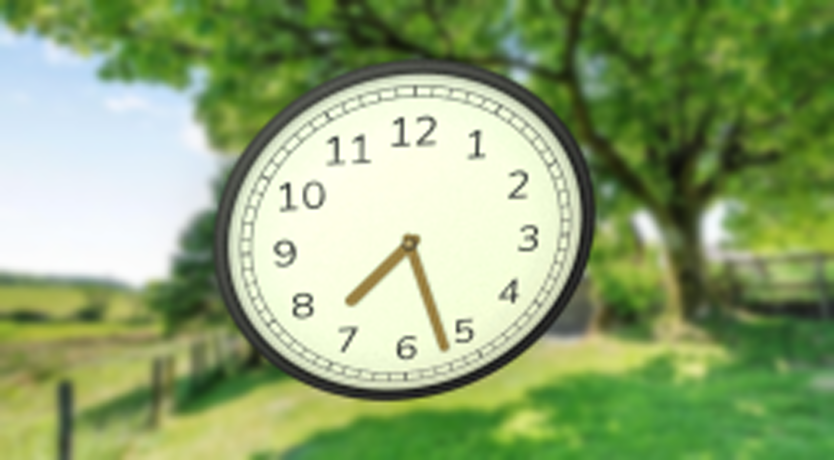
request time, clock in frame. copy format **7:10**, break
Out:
**7:27**
